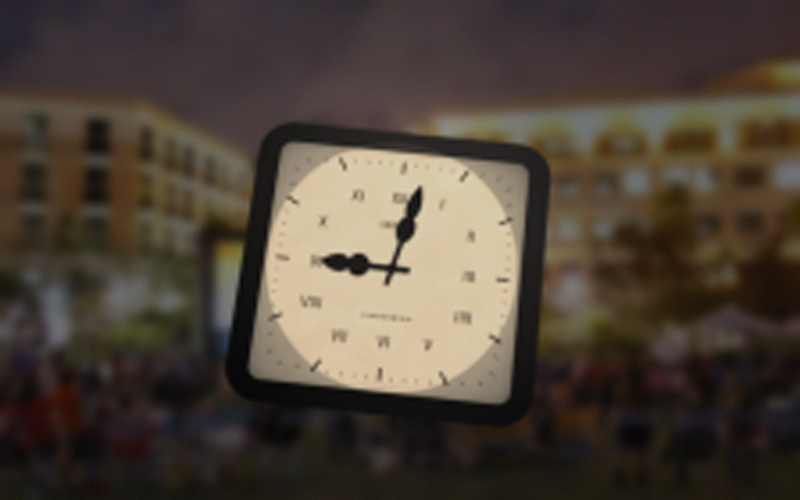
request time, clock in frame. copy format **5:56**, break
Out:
**9:02**
